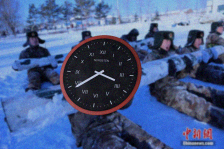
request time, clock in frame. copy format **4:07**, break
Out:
**3:39**
